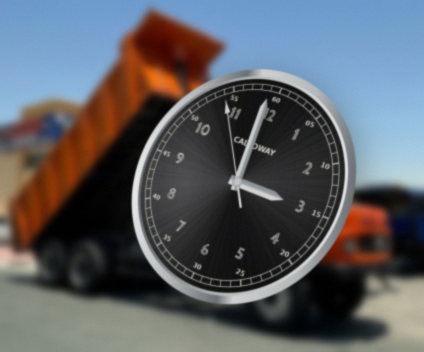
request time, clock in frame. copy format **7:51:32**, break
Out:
**2:58:54**
